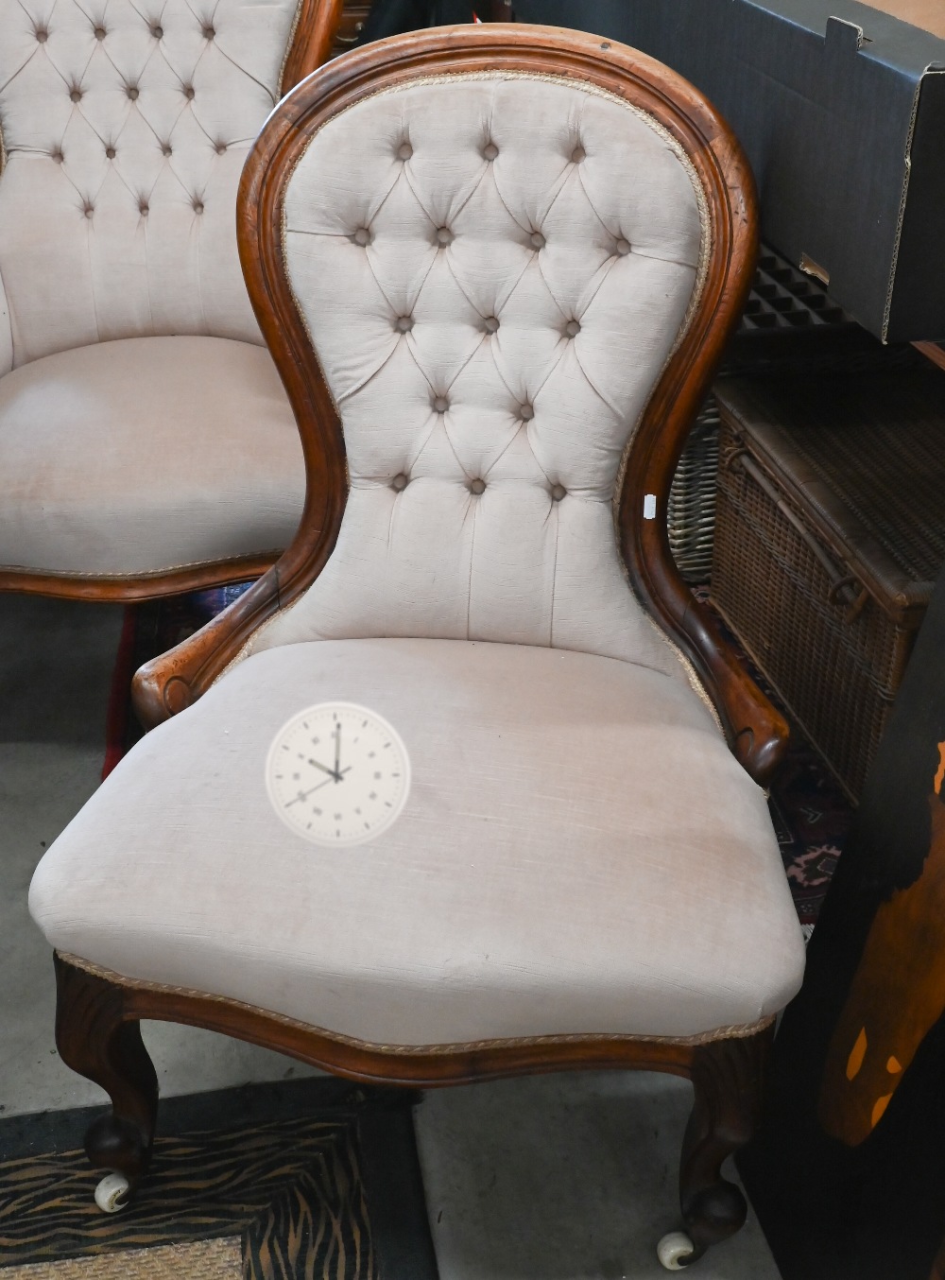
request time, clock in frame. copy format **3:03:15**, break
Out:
**10:00:40**
